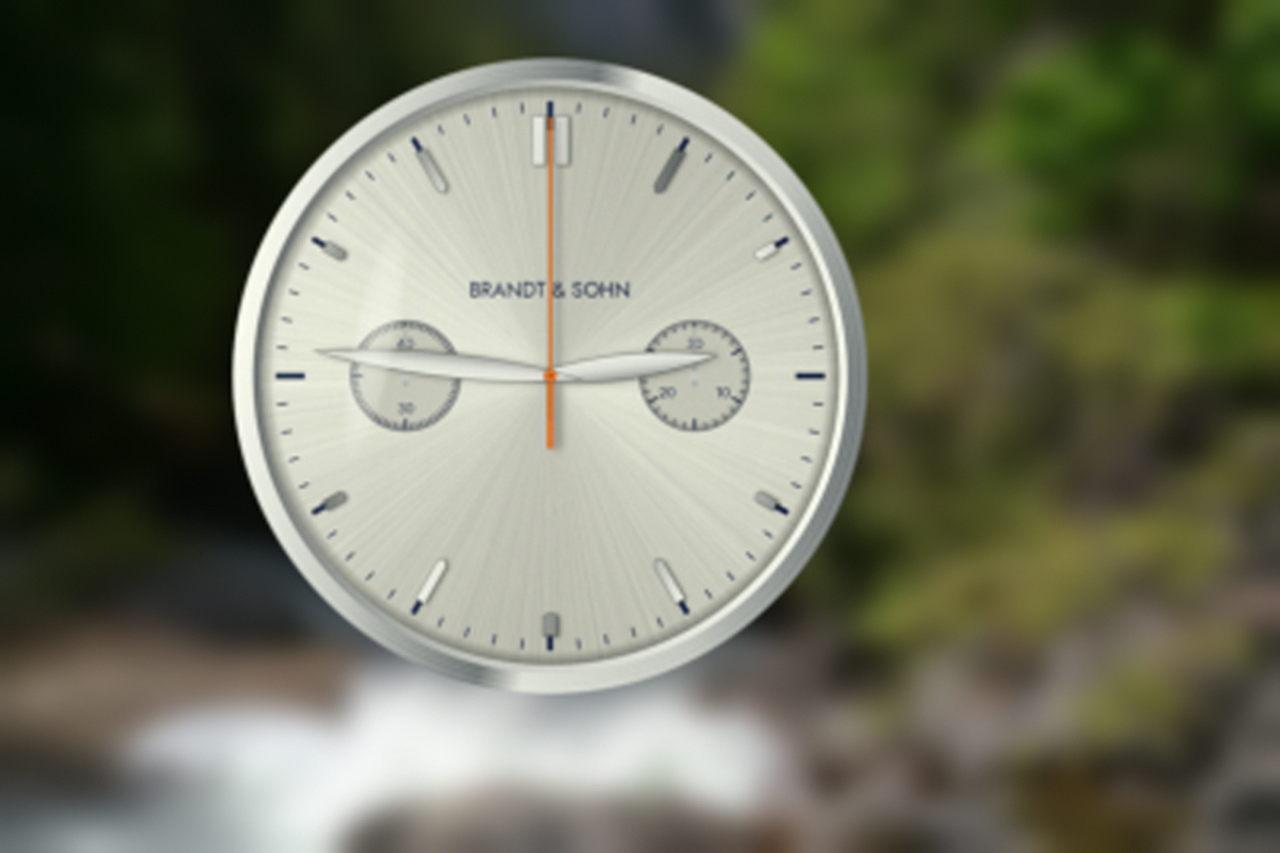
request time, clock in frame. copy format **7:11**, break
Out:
**2:46**
